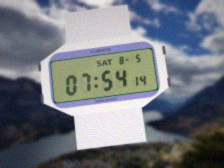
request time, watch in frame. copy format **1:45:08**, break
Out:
**7:54:14**
